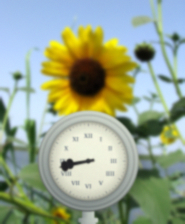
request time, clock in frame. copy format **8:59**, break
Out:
**8:43**
